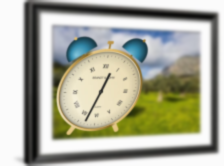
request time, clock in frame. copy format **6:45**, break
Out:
**12:33**
